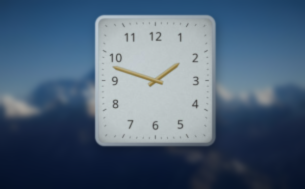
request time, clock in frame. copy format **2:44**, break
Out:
**1:48**
